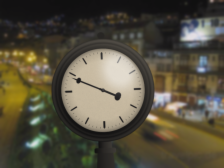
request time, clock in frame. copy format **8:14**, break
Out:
**3:49**
